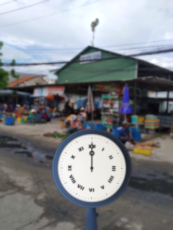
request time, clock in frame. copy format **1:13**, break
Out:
**12:00**
